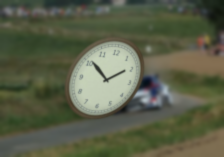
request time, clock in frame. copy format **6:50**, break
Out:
**1:51**
